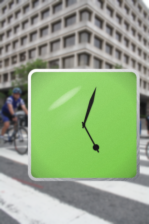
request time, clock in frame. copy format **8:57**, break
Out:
**5:03**
